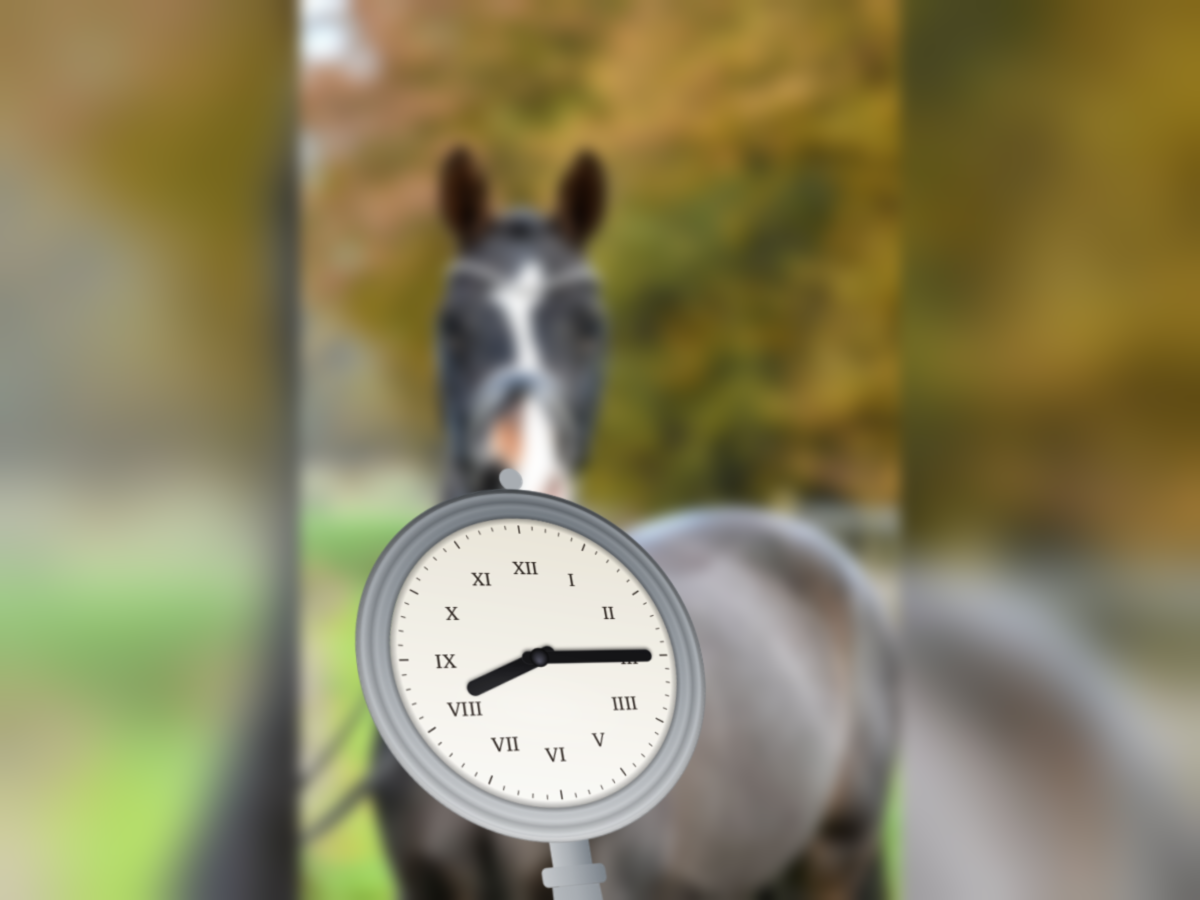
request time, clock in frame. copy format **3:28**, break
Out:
**8:15**
